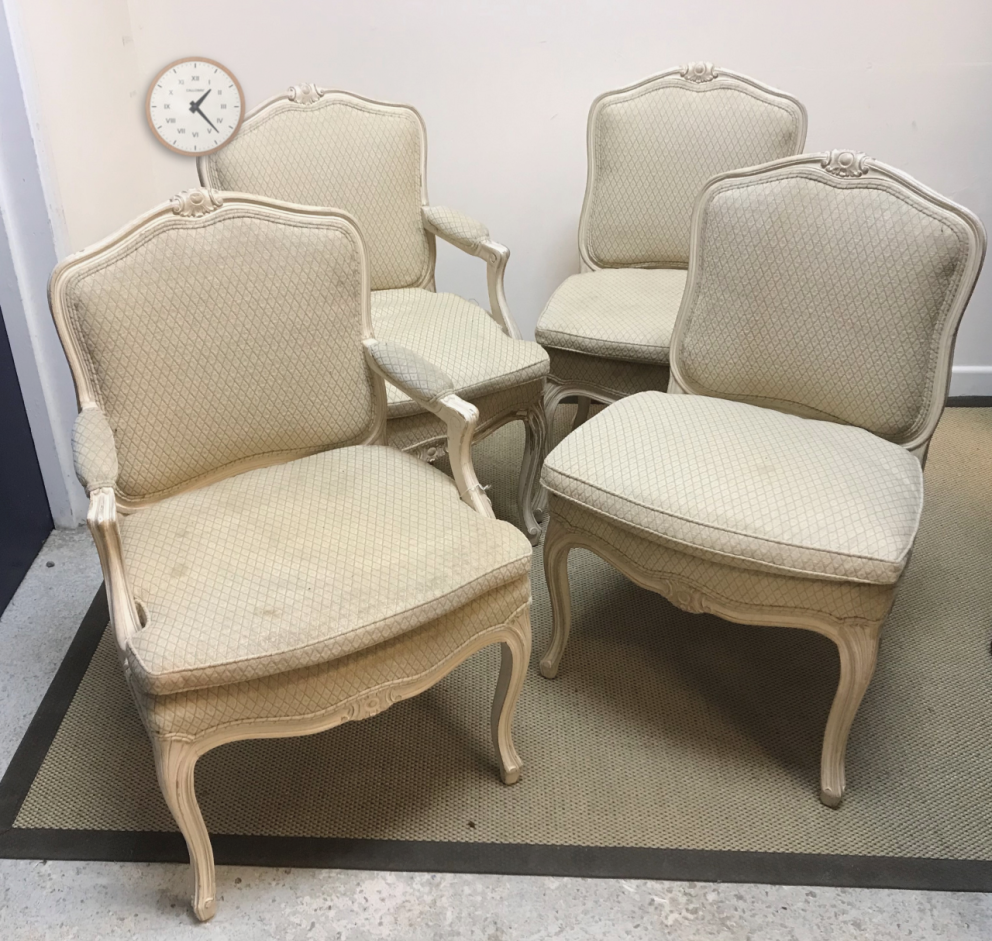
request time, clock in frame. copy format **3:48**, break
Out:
**1:23**
